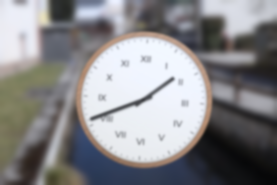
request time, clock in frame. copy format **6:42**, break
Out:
**1:41**
